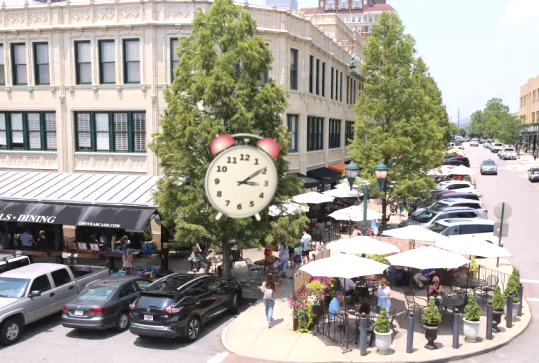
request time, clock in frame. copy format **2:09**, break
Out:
**3:09**
